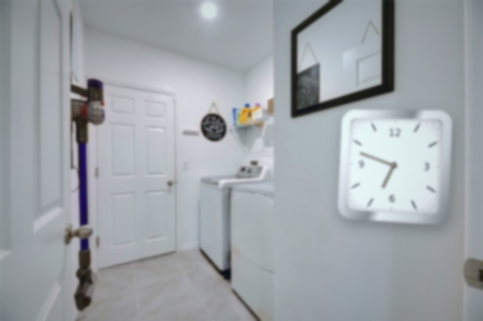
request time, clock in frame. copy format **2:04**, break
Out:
**6:48**
